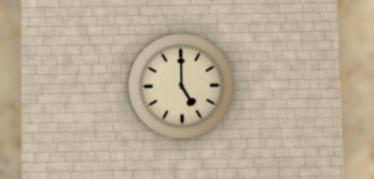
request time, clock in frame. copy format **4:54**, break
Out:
**5:00**
